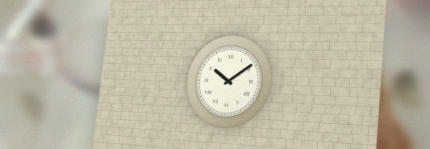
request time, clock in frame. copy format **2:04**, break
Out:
**10:09**
